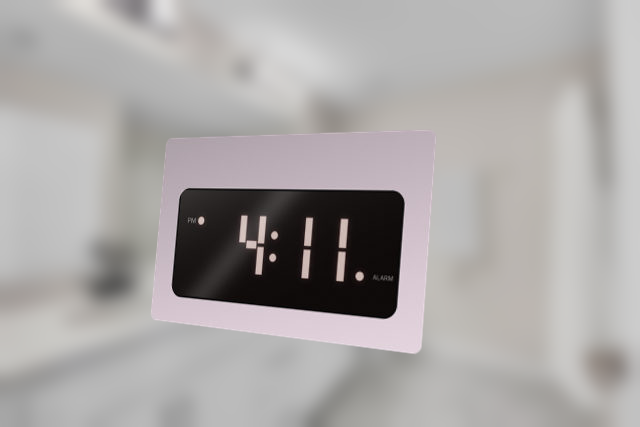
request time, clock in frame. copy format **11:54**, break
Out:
**4:11**
